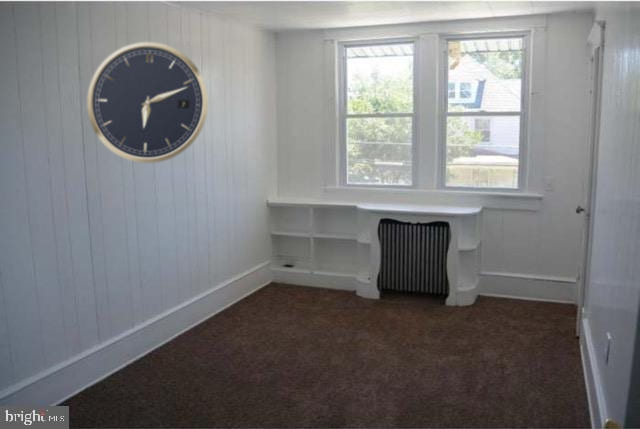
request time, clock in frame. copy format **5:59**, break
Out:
**6:11**
